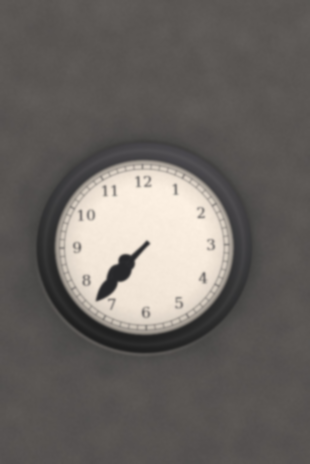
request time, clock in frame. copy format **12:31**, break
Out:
**7:37**
